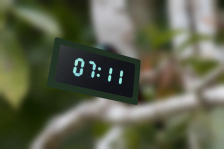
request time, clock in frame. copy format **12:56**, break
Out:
**7:11**
